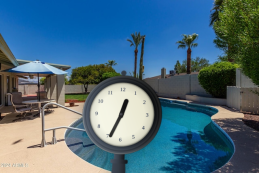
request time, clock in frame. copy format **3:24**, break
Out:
**12:34**
